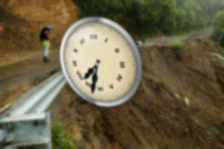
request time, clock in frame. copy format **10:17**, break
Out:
**7:33**
